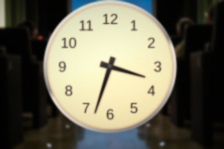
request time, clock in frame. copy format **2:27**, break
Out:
**3:33**
